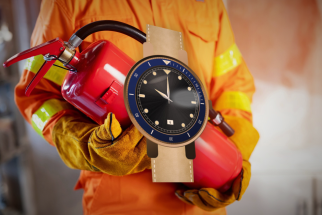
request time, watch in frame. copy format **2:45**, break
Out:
**10:00**
